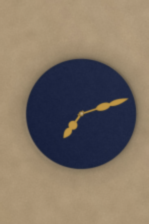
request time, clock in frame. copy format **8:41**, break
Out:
**7:12**
